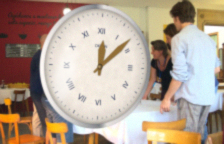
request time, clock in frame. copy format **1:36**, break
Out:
**12:08**
